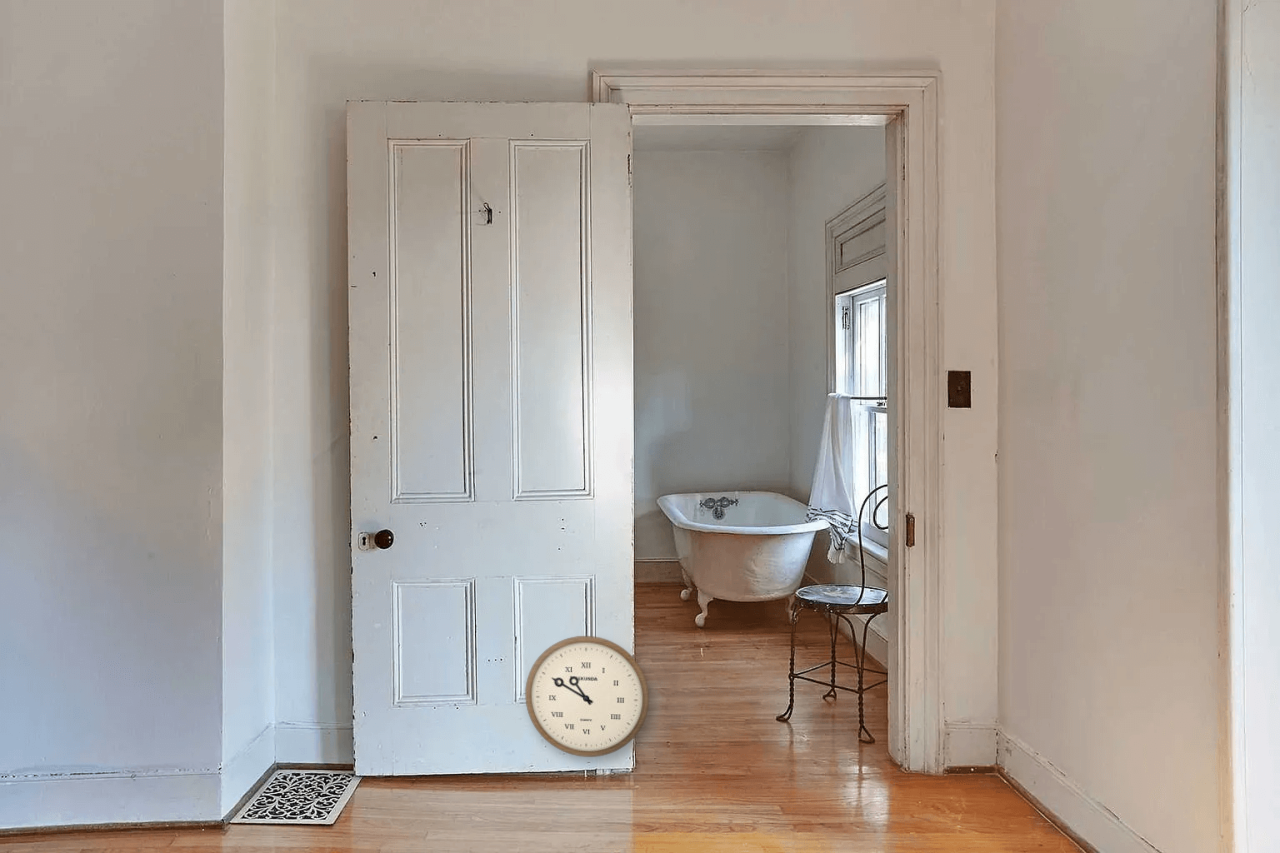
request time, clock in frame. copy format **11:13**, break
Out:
**10:50**
